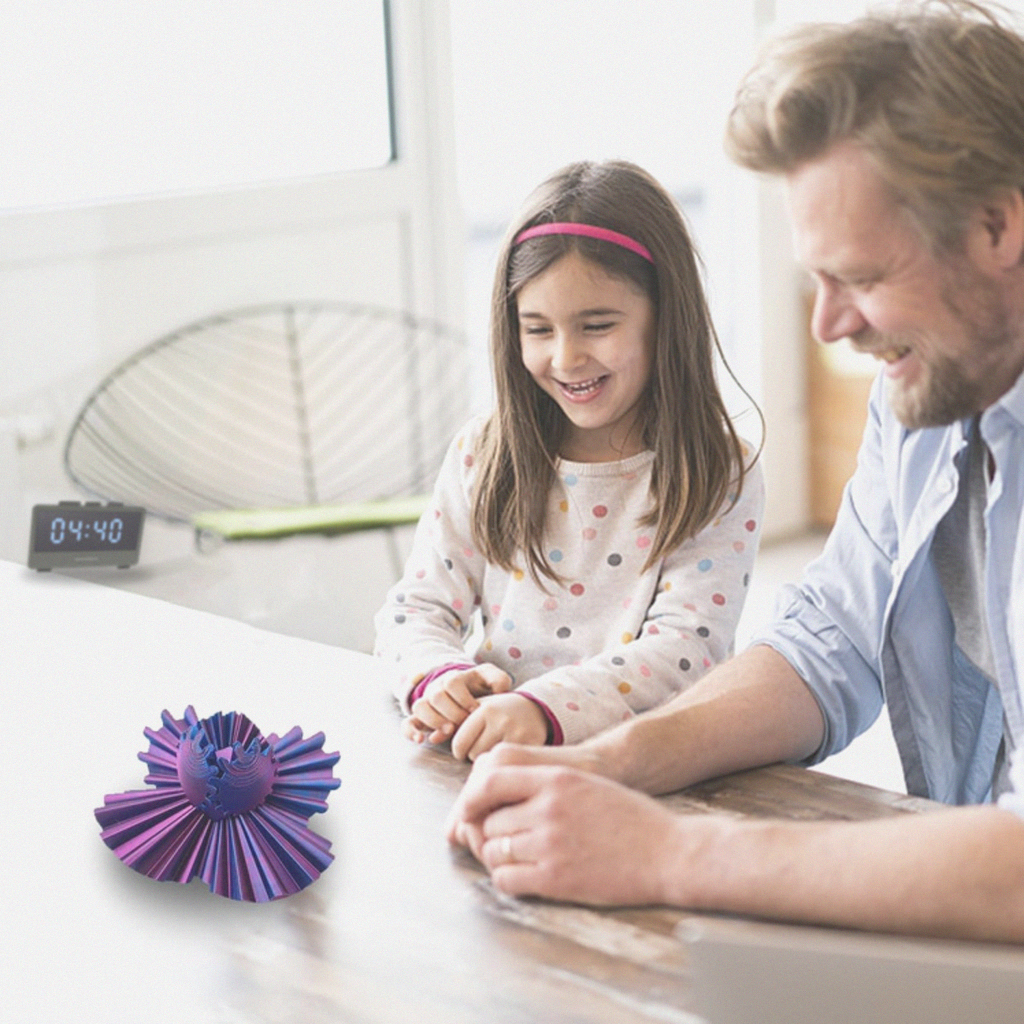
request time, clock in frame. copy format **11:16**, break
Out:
**4:40**
